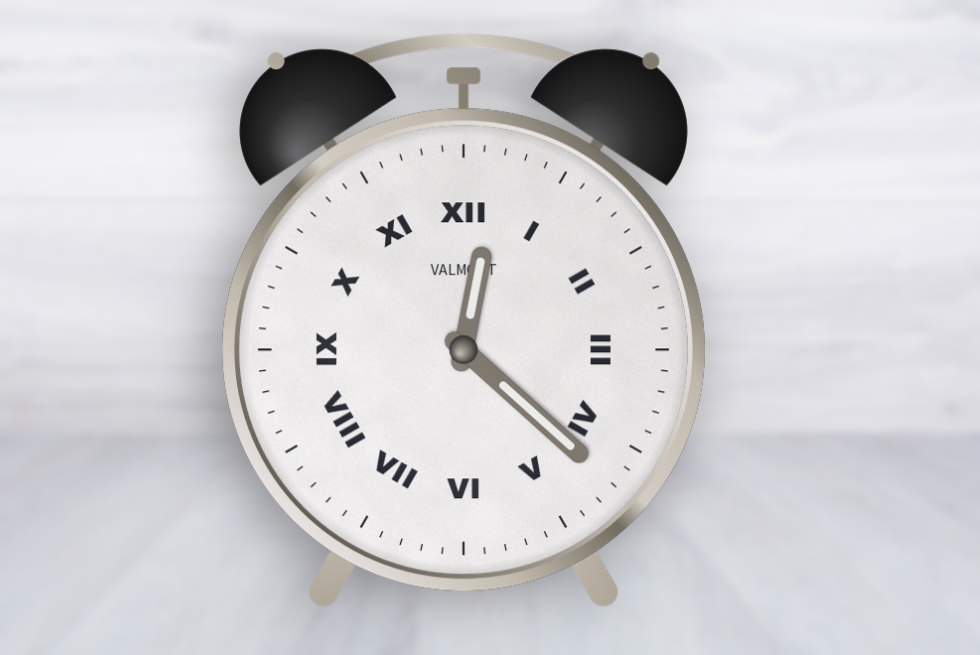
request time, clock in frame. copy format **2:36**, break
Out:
**12:22**
